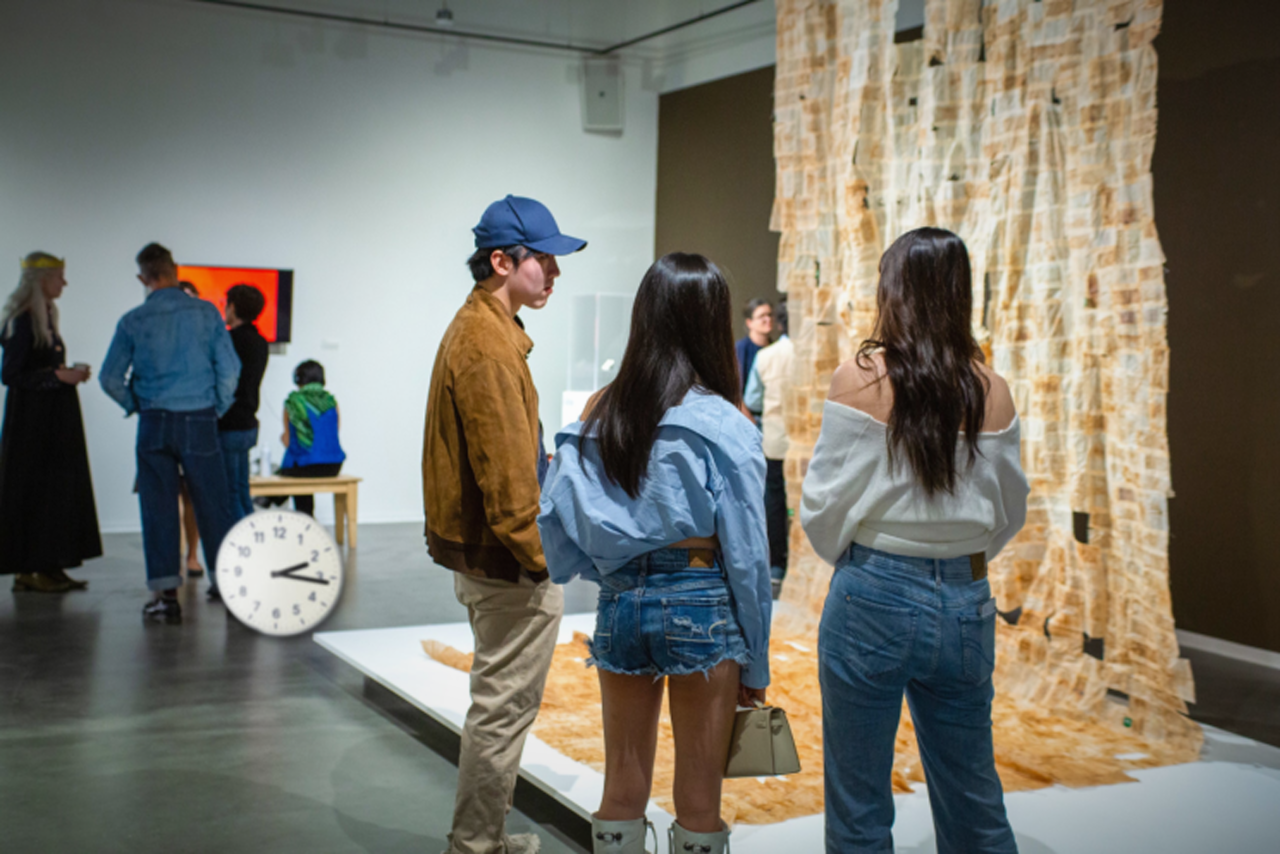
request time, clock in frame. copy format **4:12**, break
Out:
**2:16**
